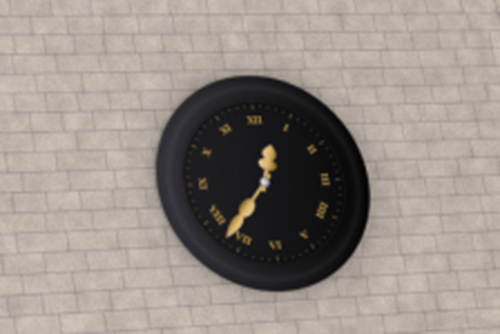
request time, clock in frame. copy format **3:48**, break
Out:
**12:37**
